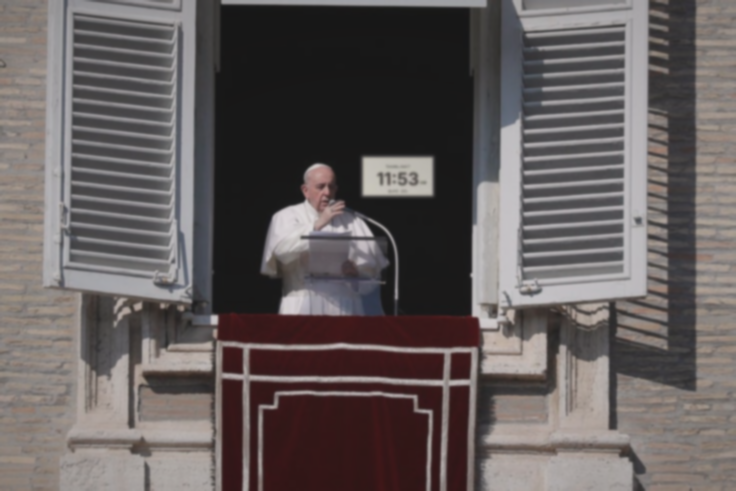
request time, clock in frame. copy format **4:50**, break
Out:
**11:53**
